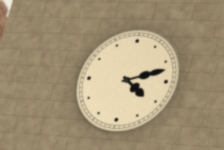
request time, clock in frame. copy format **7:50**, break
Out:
**4:12**
